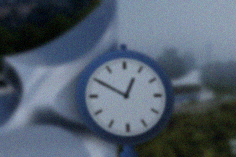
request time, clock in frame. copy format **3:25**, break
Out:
**12:50**
